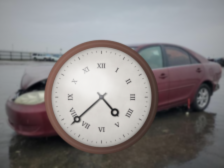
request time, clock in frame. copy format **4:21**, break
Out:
**4:38**
